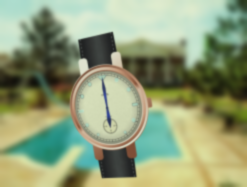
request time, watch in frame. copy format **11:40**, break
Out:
**6:00**
